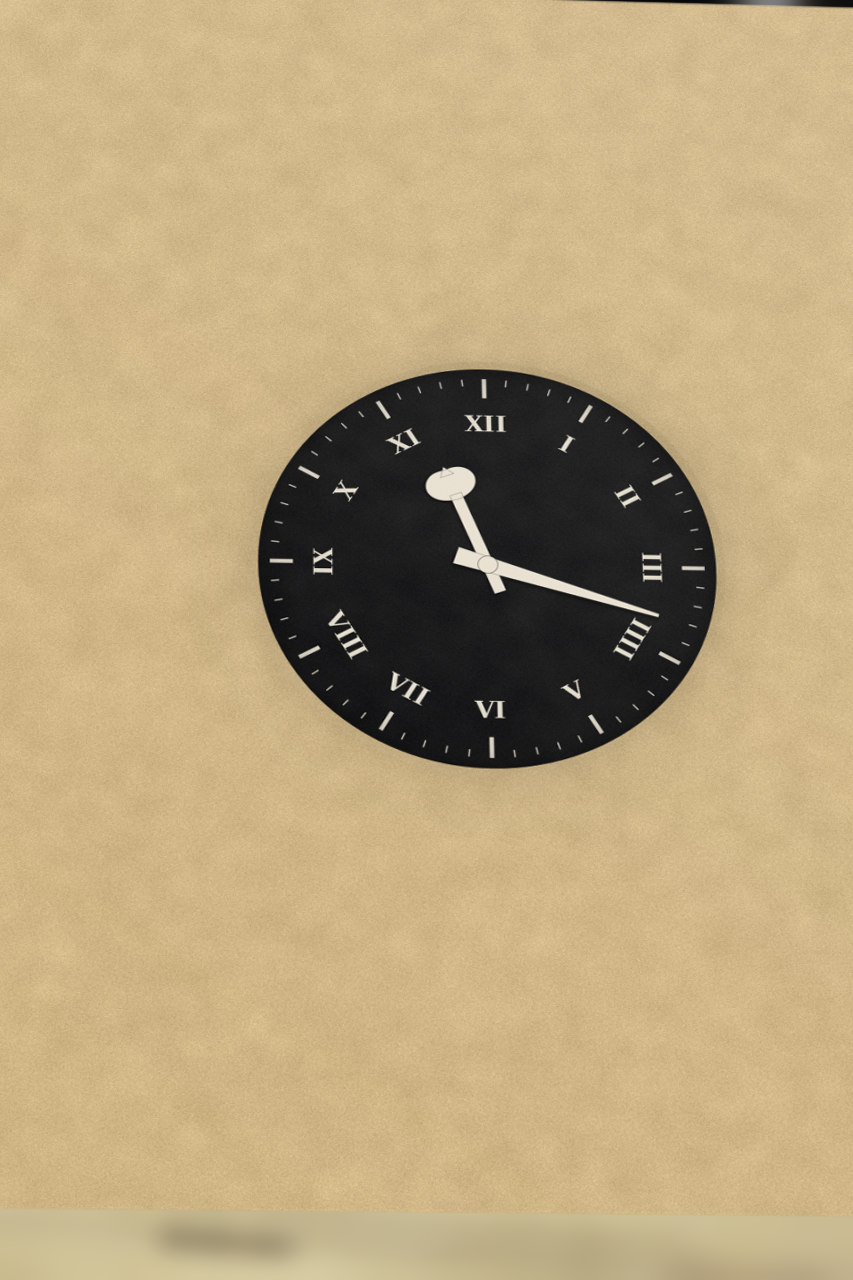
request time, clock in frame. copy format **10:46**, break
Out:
**11:18**
